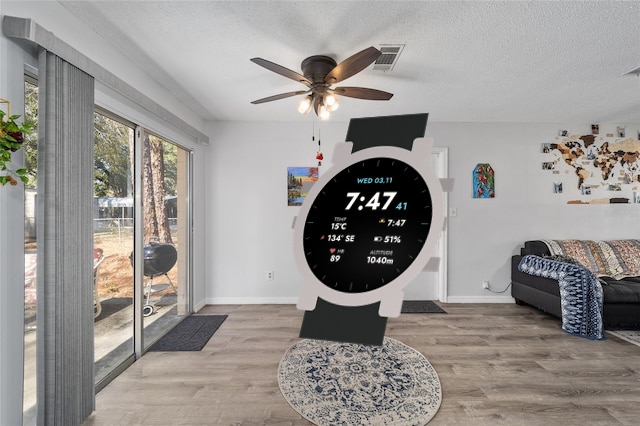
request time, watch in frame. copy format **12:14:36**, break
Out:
**7:47:41**
